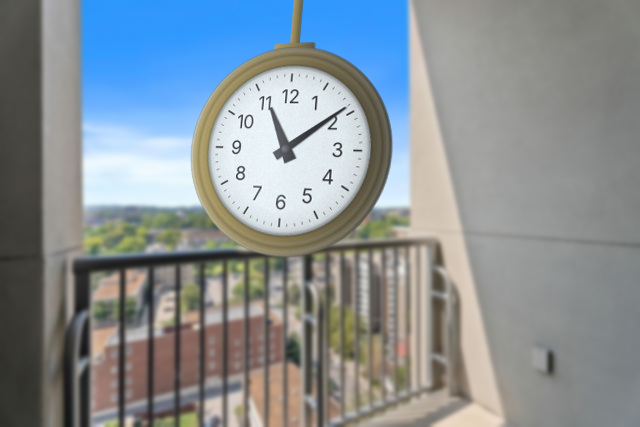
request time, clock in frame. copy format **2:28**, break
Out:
**11:09**
